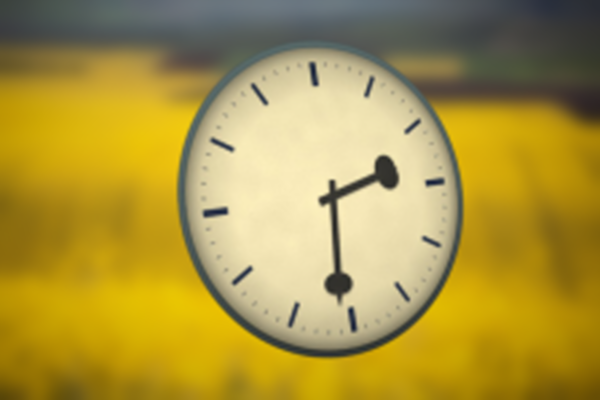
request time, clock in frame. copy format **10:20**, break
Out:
**2:31**
